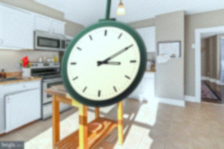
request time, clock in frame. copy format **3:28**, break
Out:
**3:10**
